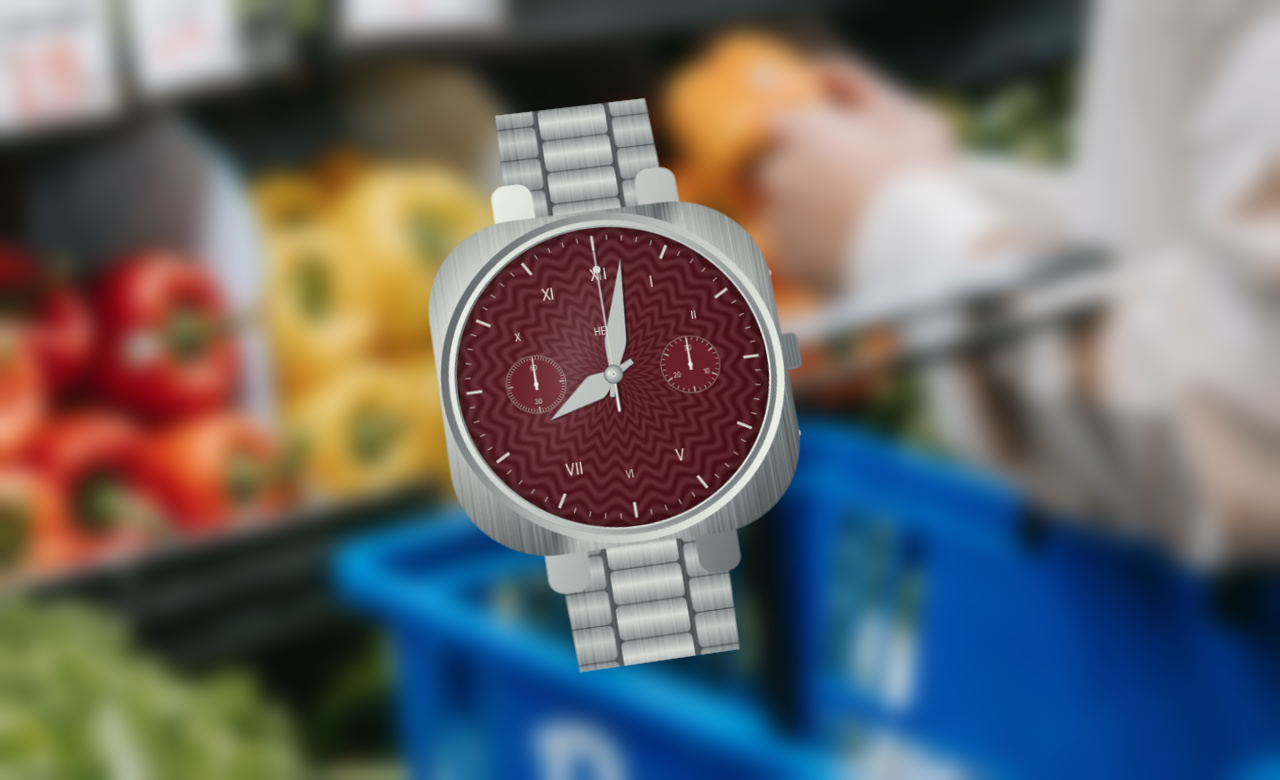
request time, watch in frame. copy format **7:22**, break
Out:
**8:02**
